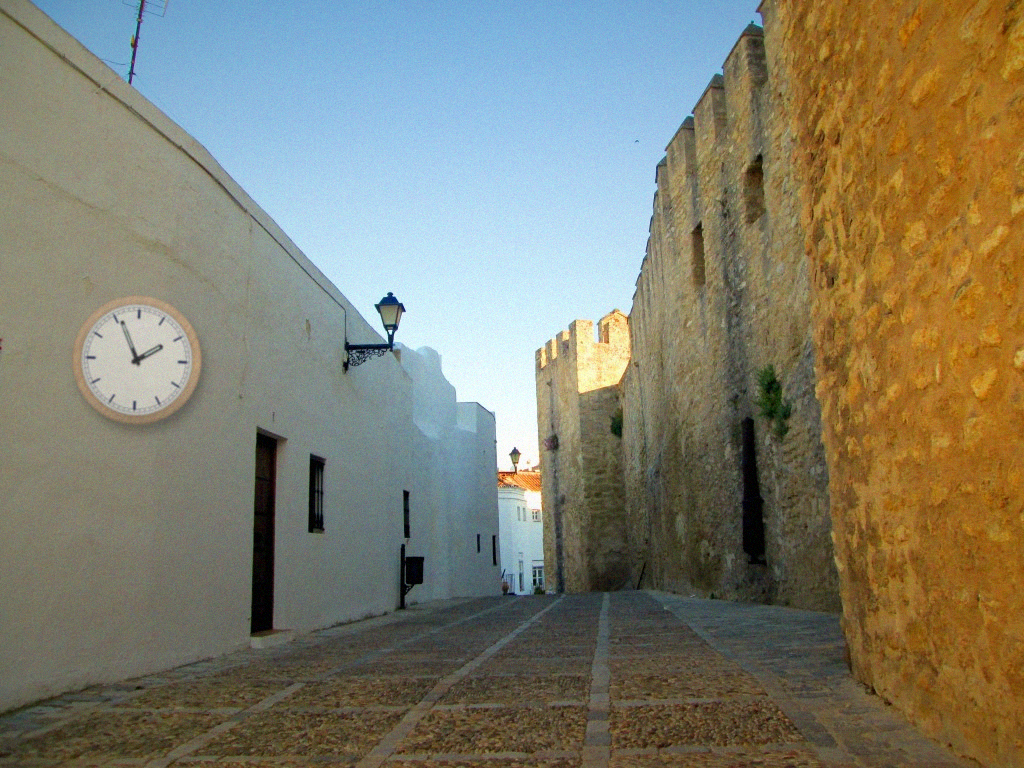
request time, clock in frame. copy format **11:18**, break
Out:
**1:56**
